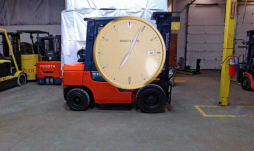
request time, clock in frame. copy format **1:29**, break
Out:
**7:04**
